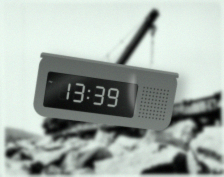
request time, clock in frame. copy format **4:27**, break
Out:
**13:39**
